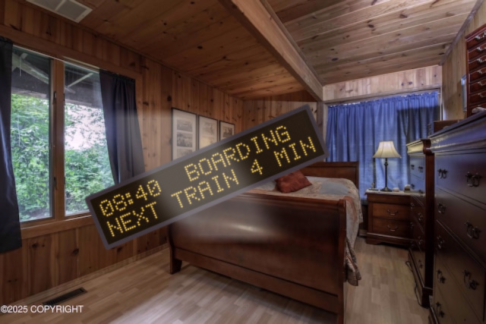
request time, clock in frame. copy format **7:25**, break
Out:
**8:40**
